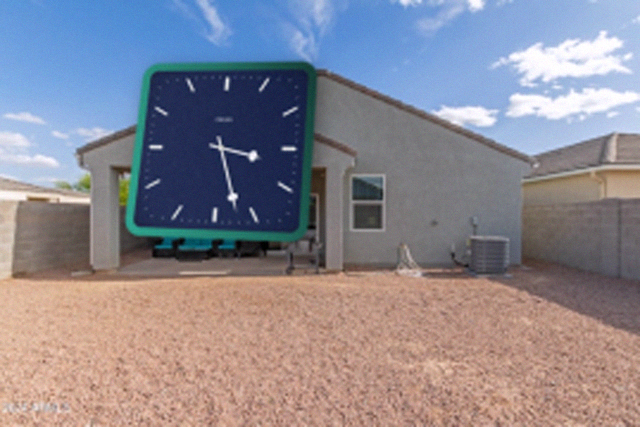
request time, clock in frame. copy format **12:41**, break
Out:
**3:27**
